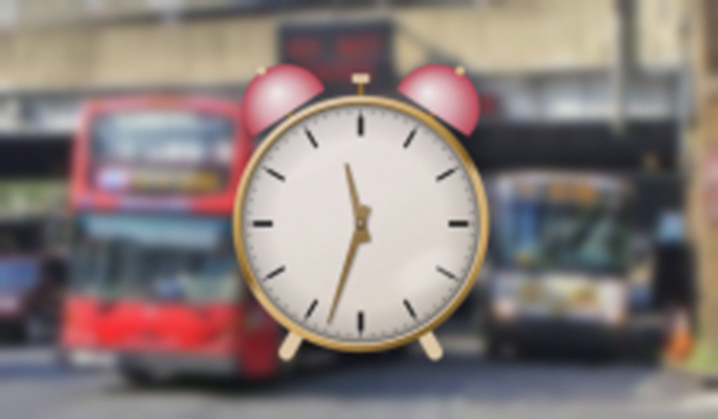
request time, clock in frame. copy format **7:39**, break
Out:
**11:33**
